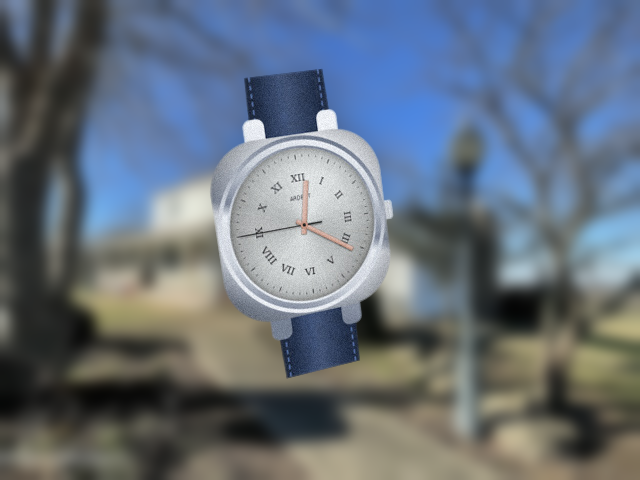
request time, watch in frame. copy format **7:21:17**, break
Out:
**12:20:45**
